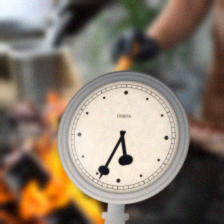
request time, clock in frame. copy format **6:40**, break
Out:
**5:34**
